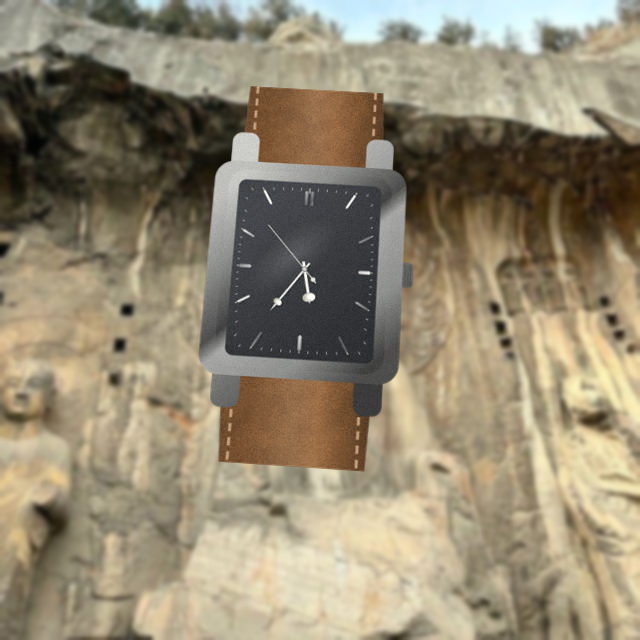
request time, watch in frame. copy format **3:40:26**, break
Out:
**5:35:53**
